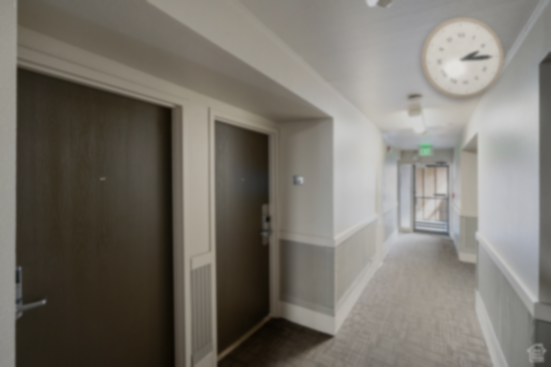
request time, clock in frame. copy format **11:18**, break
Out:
**2:15**
